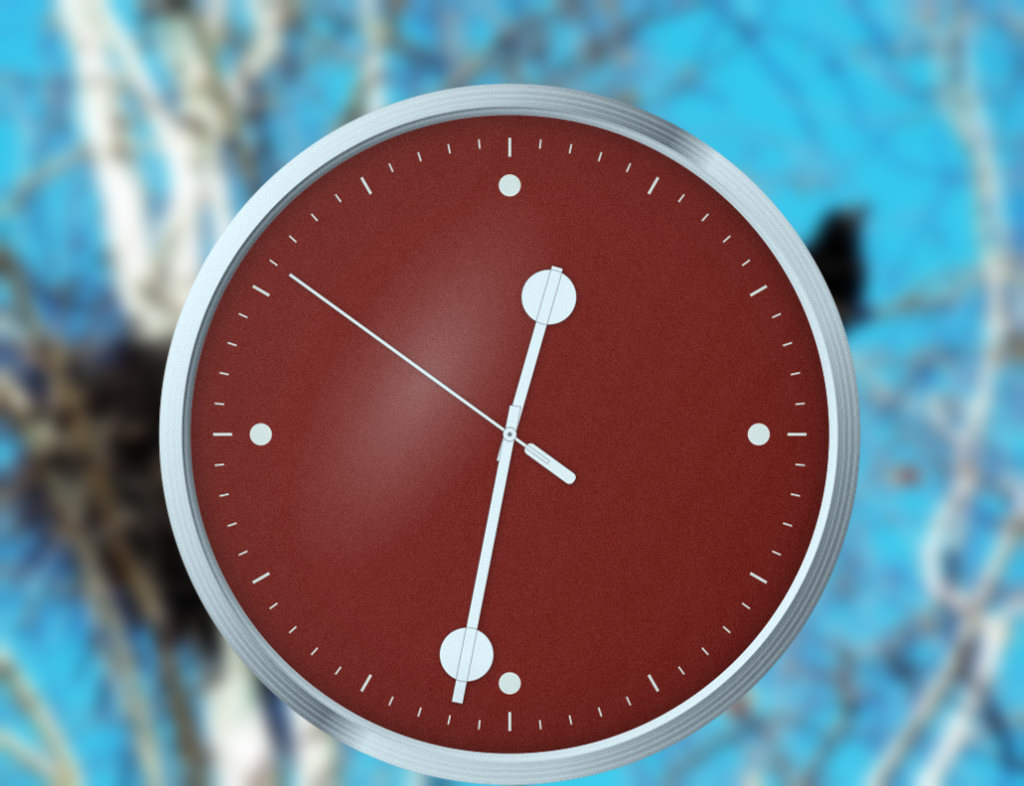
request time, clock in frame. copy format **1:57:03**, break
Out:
**12:31:51**
